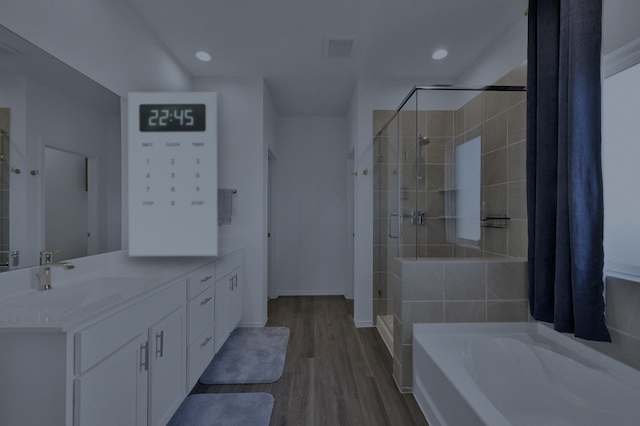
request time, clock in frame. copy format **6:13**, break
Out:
**22:45**
